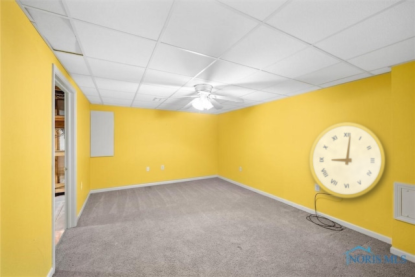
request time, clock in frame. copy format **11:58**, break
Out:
**9:01**
